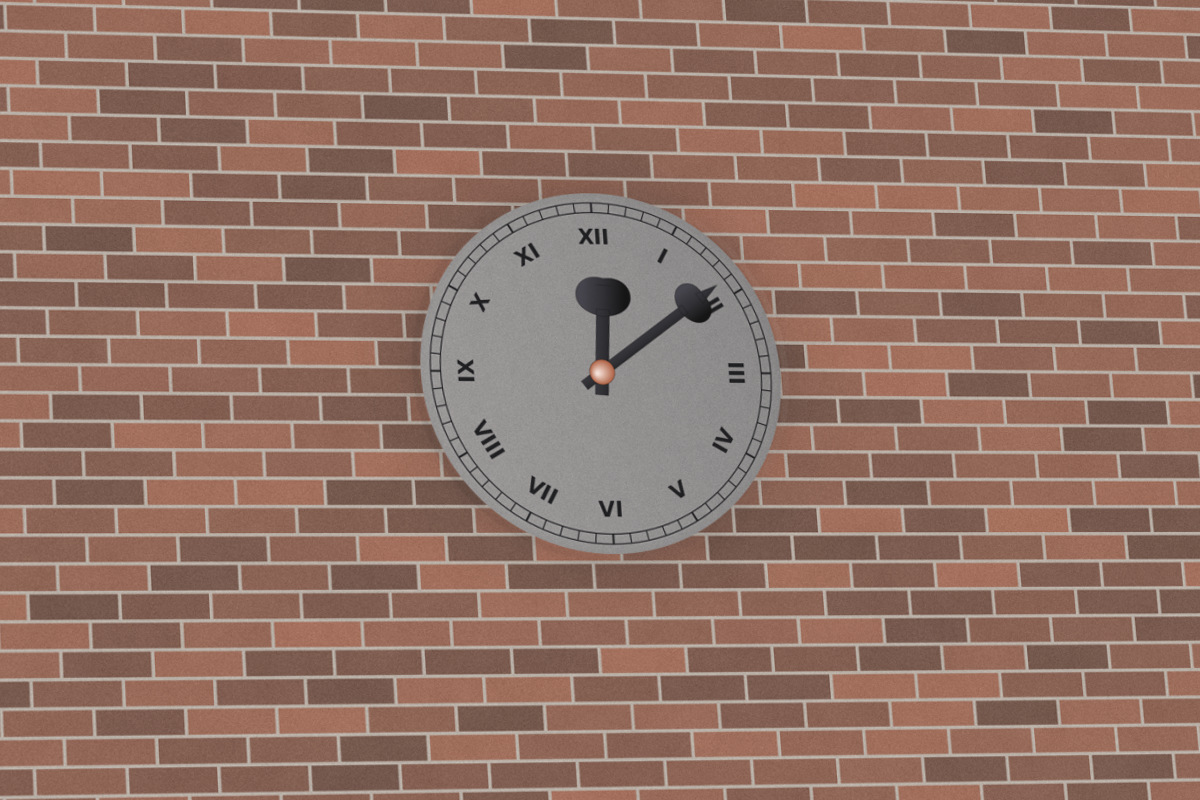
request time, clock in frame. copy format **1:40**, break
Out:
**12:09**
